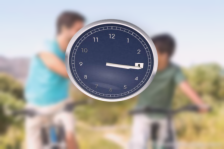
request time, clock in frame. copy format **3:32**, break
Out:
**3:16**
